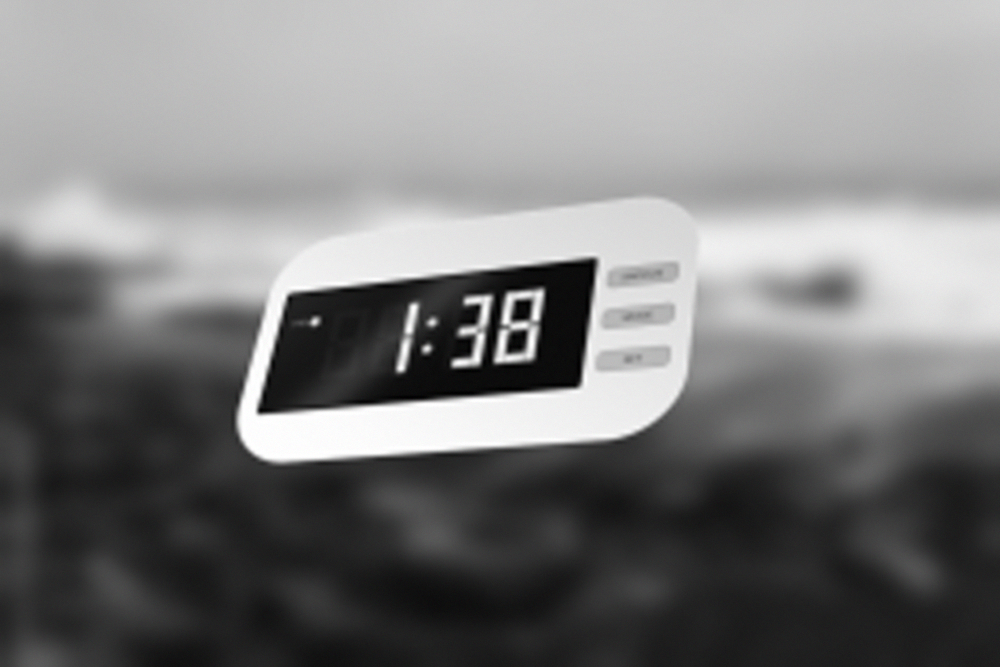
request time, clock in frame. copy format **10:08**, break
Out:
**1:38**
